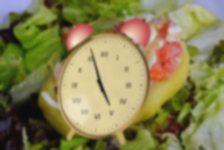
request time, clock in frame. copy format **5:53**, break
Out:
**4:56**
